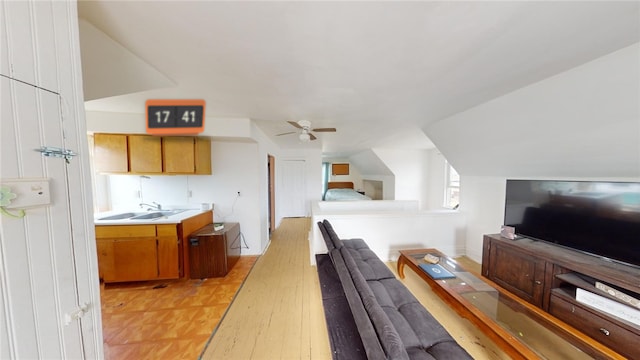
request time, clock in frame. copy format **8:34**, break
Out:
**17:41**
